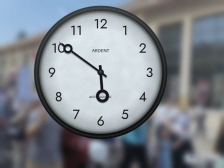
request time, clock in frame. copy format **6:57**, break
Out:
**5:51**
